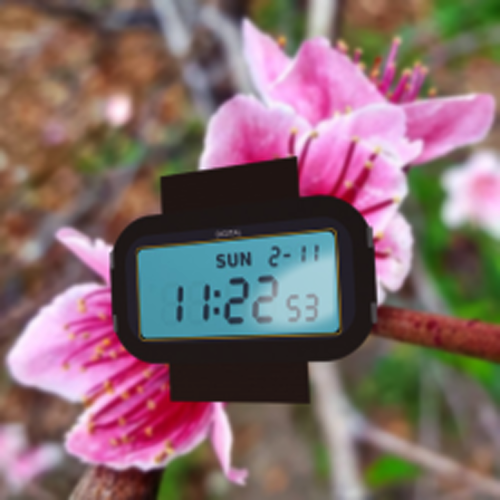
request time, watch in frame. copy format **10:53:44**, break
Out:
**11:22:53**
